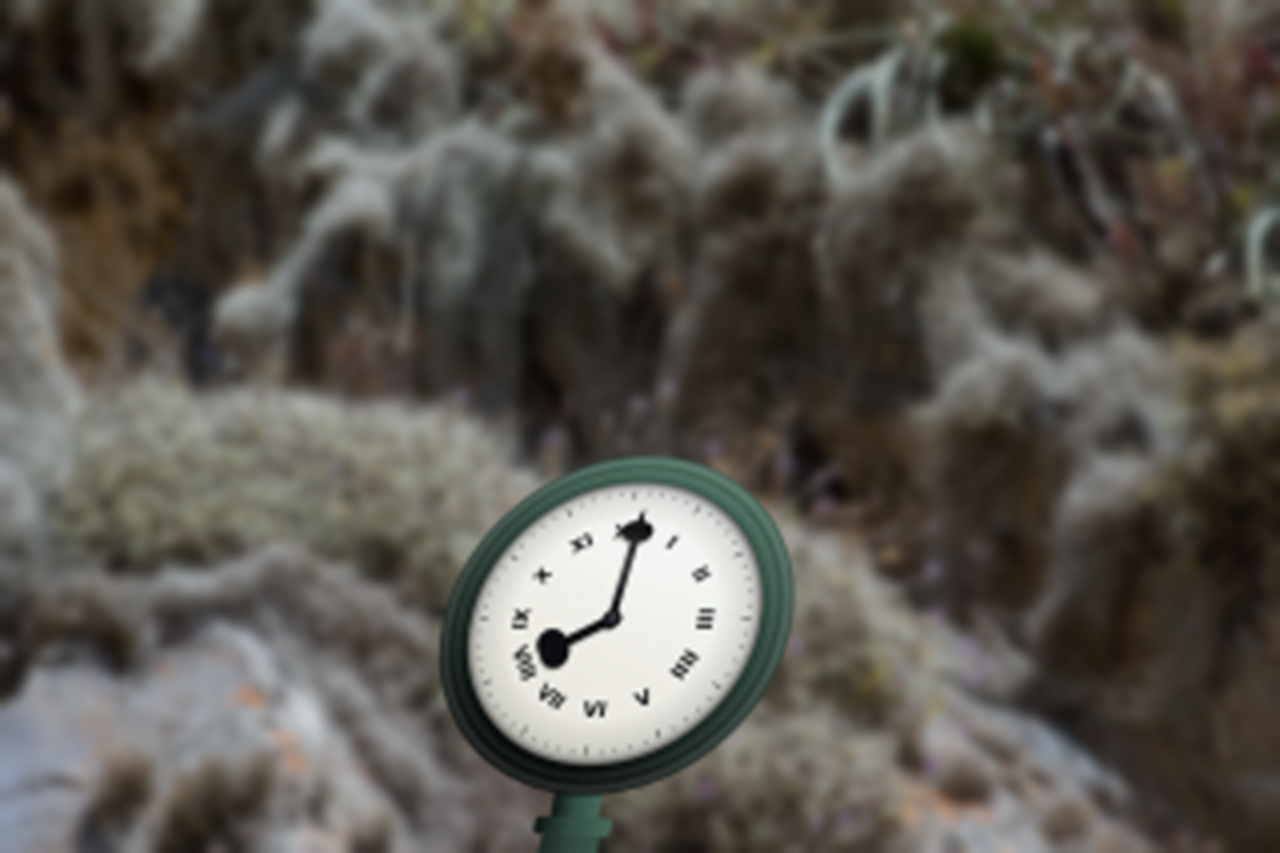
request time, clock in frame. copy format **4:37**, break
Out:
**8:01**
